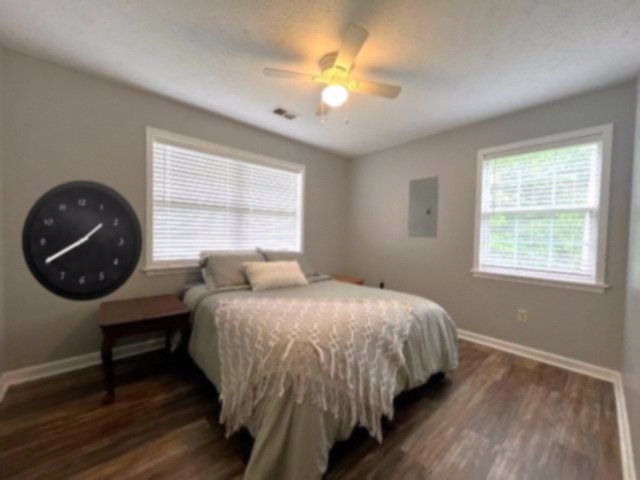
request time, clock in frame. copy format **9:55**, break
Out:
**1:40**
